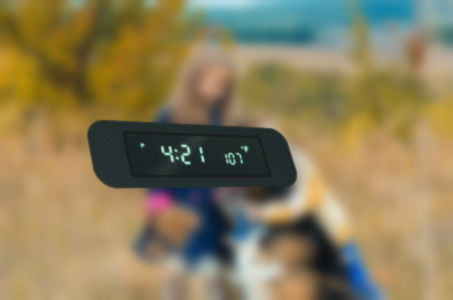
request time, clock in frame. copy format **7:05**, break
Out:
**4:21**
